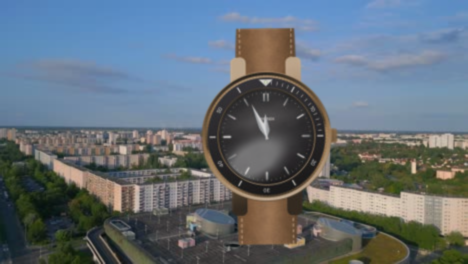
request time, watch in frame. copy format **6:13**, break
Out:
**11:56**
